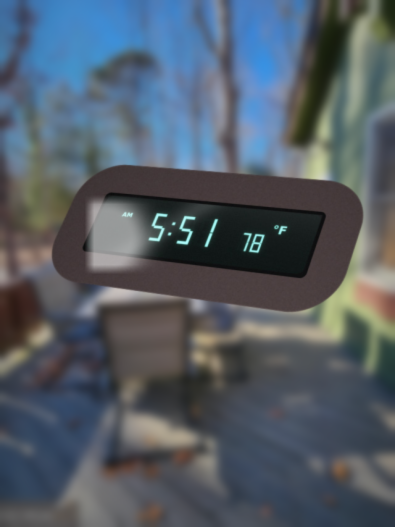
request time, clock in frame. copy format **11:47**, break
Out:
**5:51**
